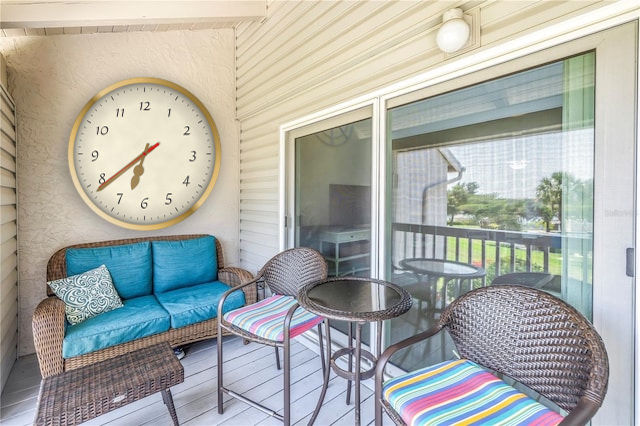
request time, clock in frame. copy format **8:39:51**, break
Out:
**6:38:39**
